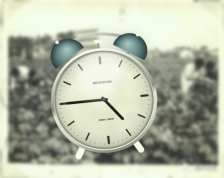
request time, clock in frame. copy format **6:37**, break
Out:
**4:45**
